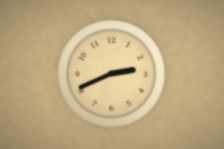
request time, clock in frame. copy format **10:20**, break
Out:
**2:41**
